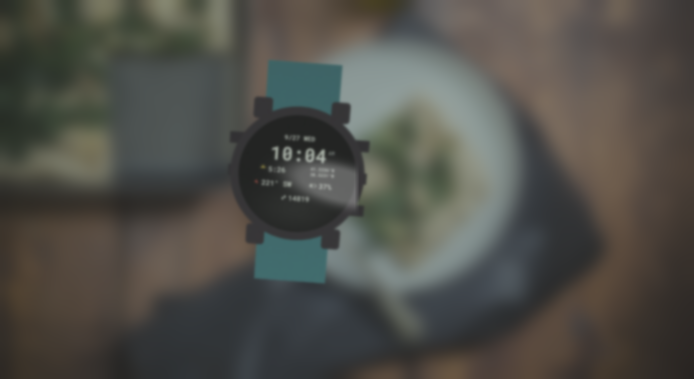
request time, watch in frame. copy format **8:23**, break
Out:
**10:04**
